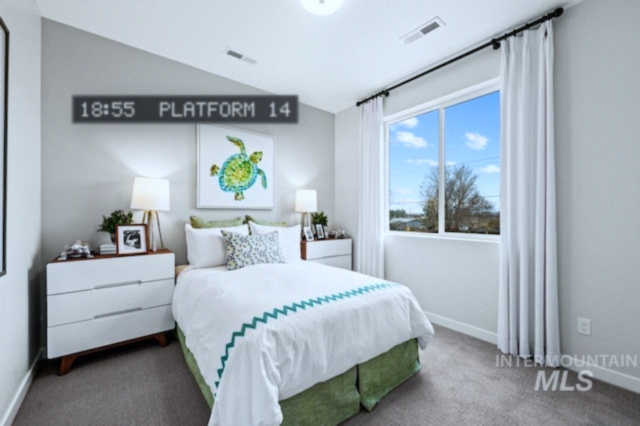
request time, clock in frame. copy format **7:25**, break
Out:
**18:55**
